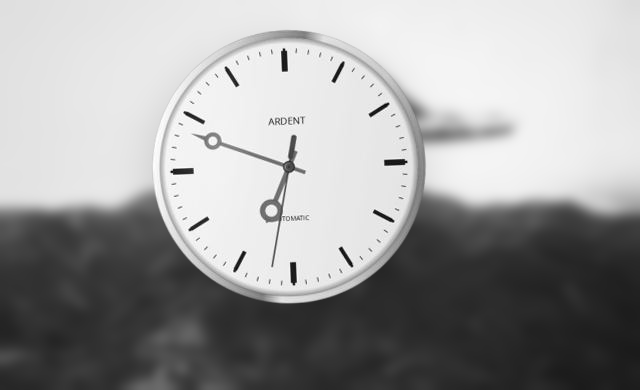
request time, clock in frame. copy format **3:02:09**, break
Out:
**6:48:32**
